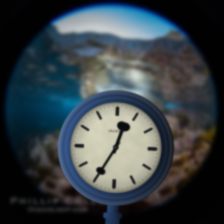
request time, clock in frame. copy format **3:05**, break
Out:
**12:35**
